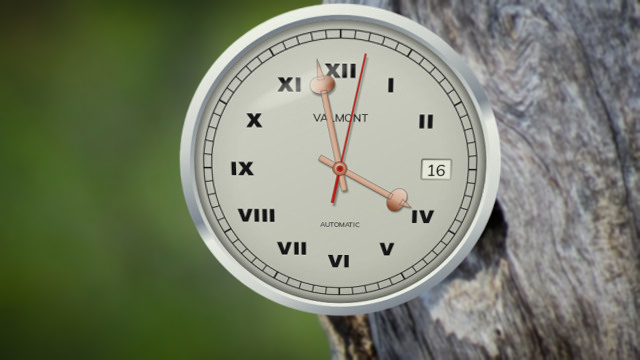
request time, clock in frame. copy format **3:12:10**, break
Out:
**3:58:02**
